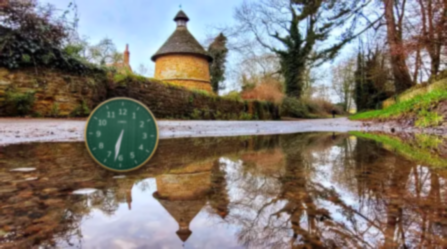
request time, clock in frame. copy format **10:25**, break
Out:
**6:32**
